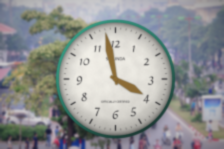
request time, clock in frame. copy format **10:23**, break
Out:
**3:58**
